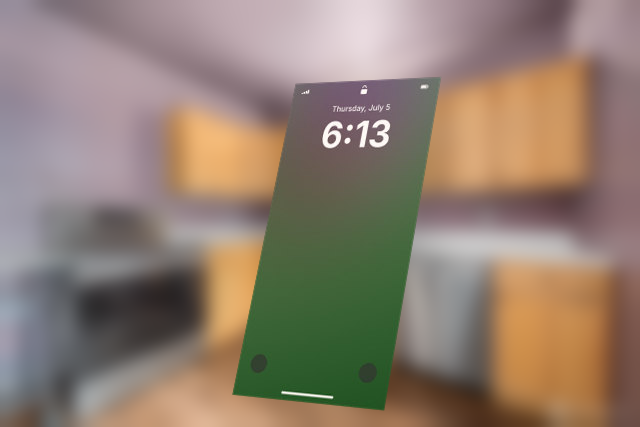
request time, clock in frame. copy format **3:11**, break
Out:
**6:13**
